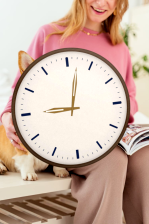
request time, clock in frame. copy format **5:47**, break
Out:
**9:02**
